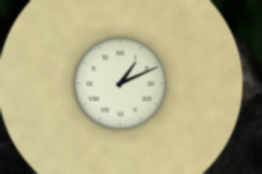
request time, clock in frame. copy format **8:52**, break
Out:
**1:11**
